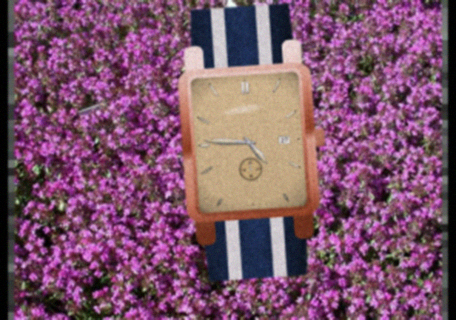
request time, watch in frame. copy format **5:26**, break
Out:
**4:46**
